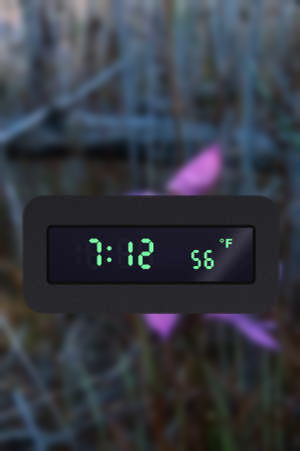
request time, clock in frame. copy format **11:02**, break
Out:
**7:12**
